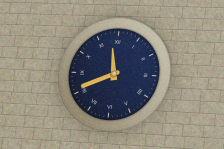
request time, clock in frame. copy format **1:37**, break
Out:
**11:41**
